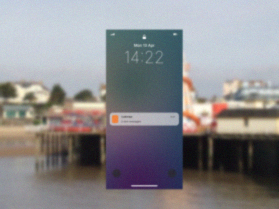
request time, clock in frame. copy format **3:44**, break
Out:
**14:22**
